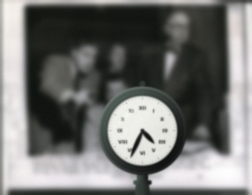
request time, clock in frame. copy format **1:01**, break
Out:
**4:34**
